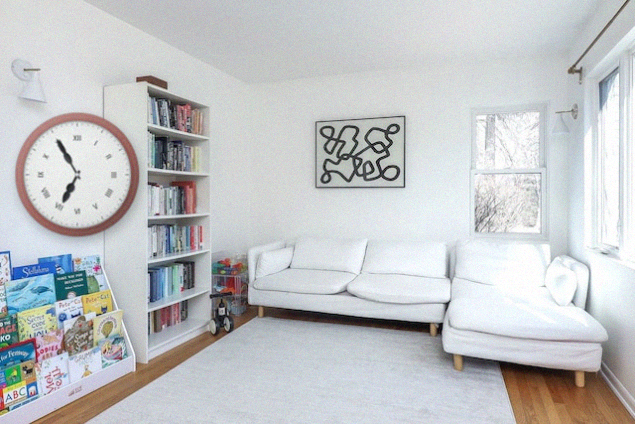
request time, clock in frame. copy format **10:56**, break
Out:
**6:55**
